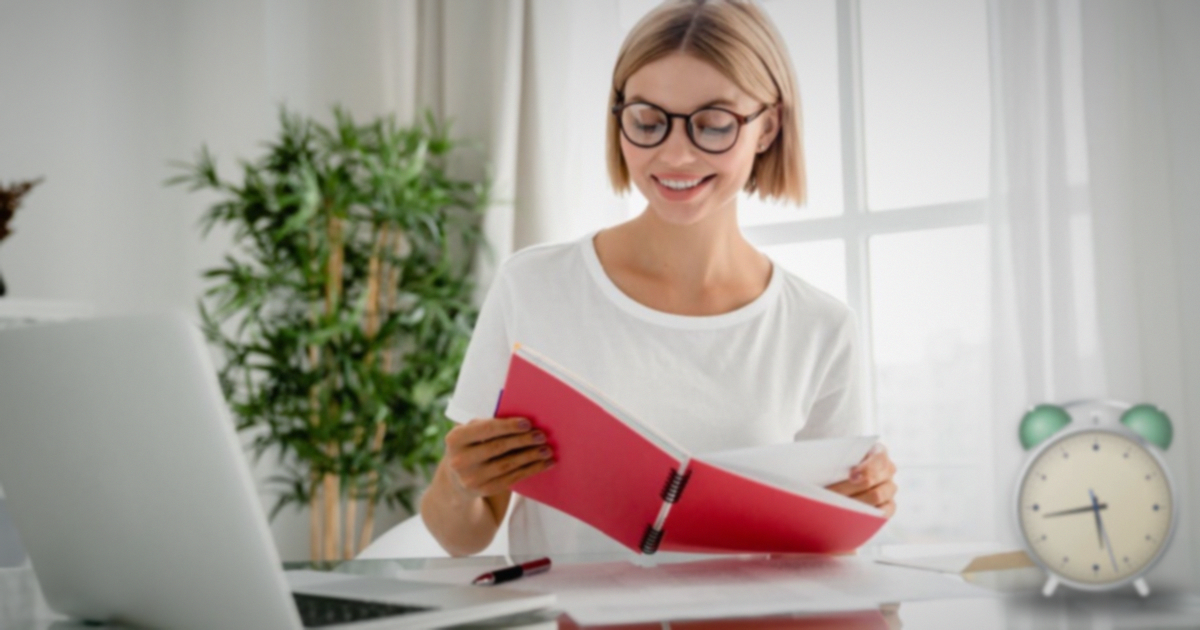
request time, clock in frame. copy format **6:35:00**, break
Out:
**5:43:27**
